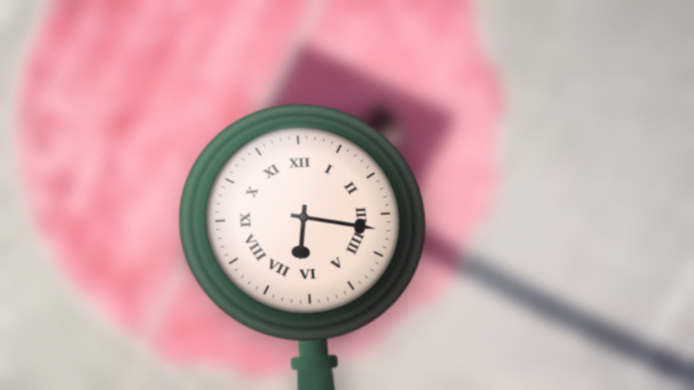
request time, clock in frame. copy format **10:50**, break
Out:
**6:17**
